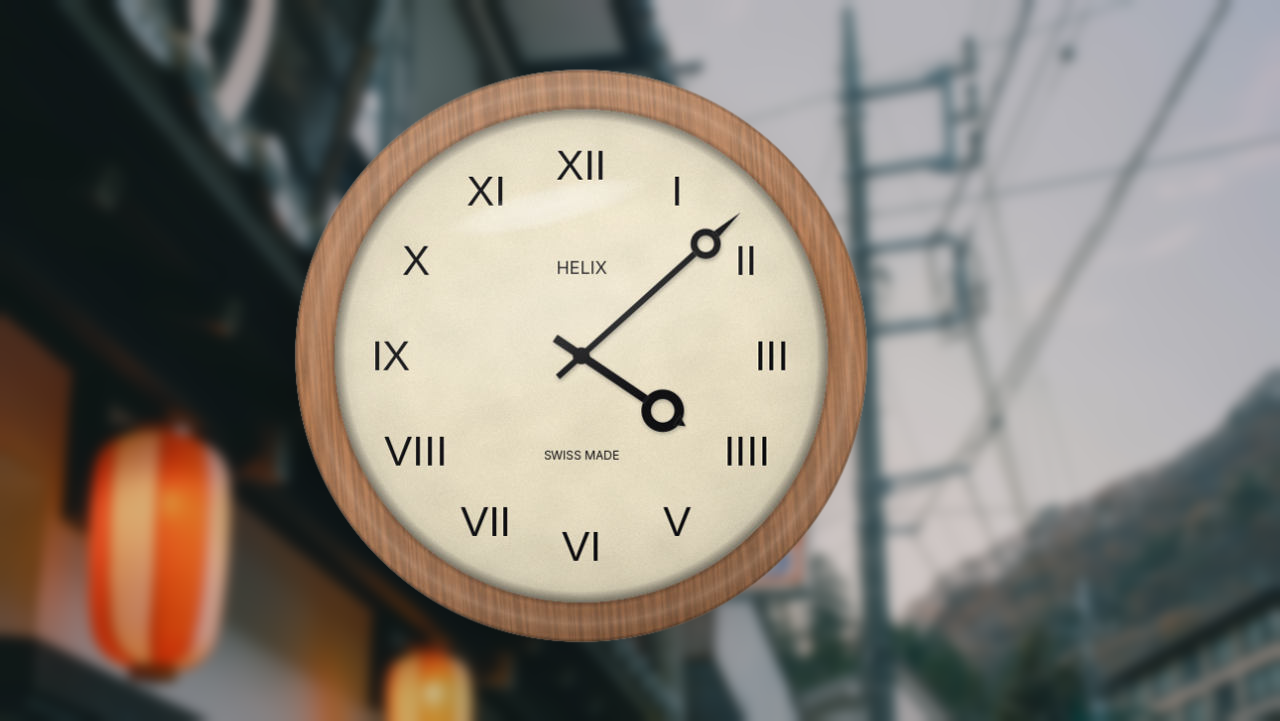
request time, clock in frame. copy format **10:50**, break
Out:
**4:08**
